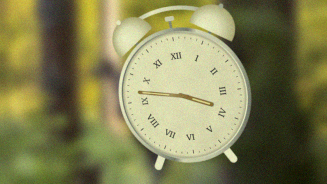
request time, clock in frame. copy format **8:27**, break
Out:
**3:47**
